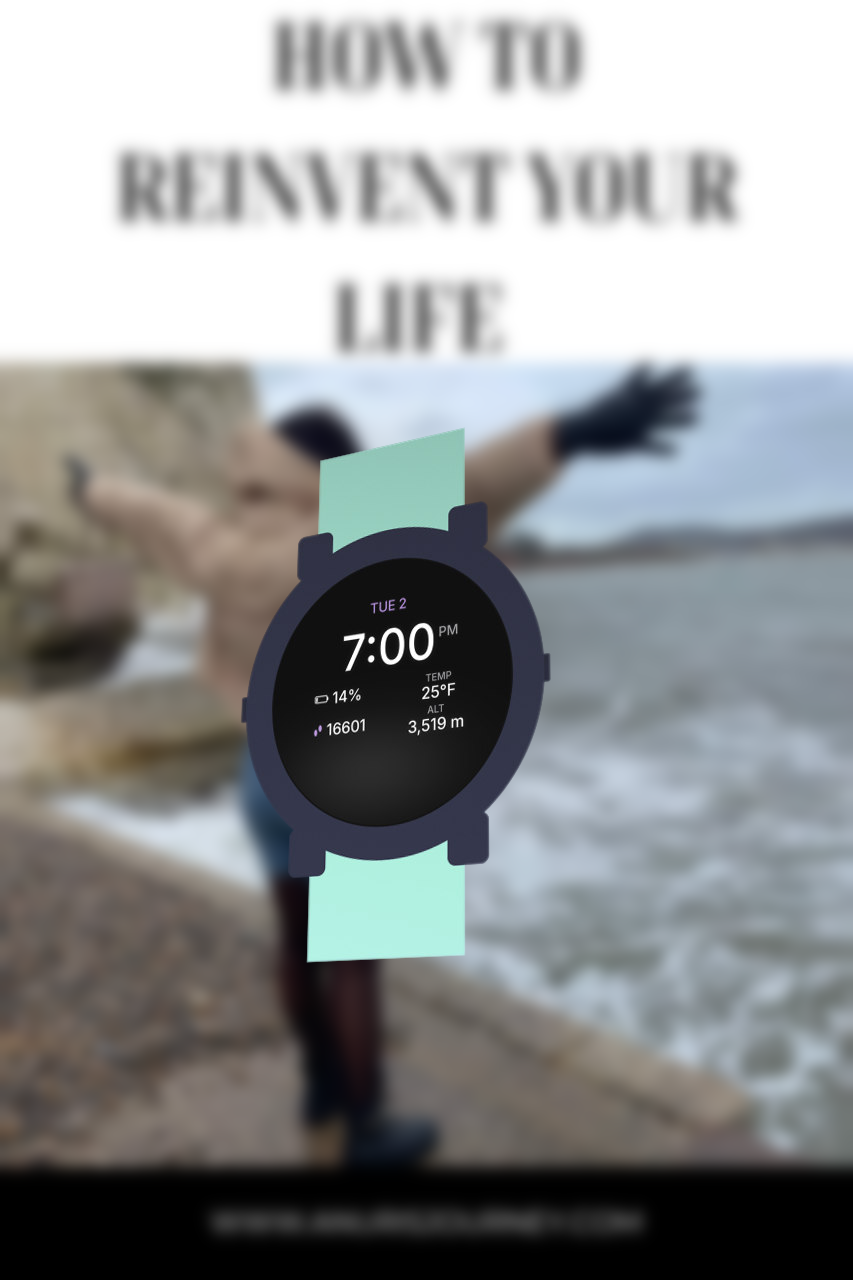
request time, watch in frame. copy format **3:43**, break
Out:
**7:00**
